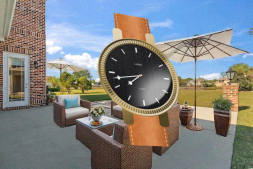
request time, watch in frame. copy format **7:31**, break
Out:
**7:43**
